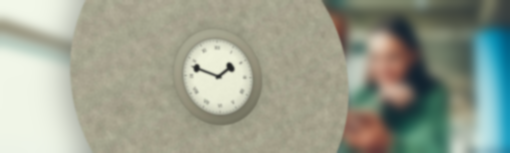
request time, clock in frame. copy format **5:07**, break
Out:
**1:48**
